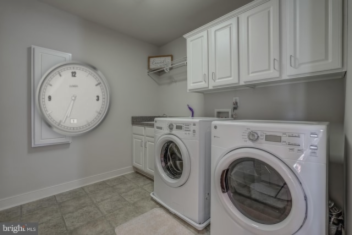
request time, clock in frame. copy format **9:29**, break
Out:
**6:34**
